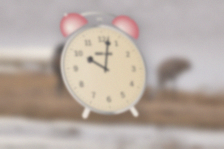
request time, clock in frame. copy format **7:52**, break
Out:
**10:02**
